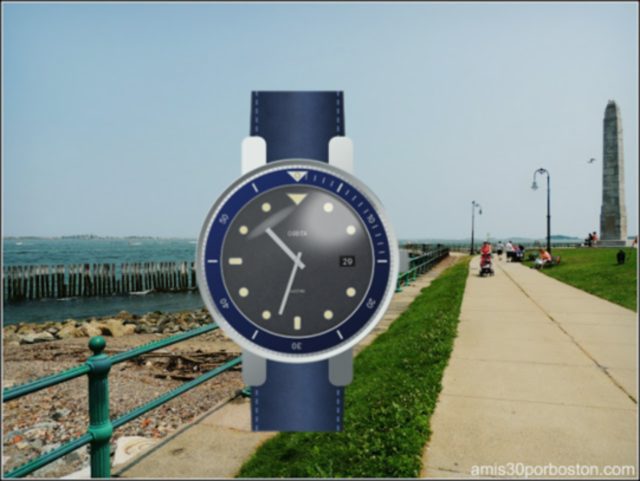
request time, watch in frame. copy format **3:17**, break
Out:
**10:33**
